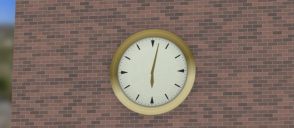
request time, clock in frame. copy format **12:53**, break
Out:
**6:02**
